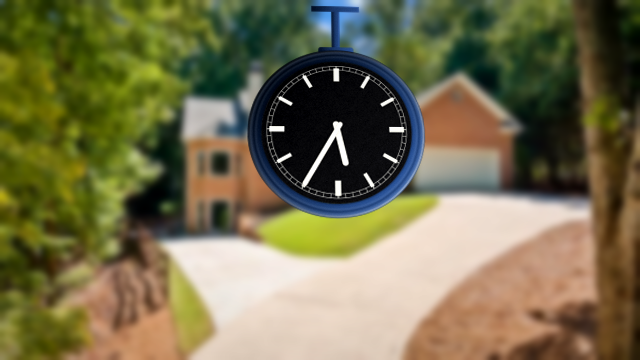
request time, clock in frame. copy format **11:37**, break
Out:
**5:35**
